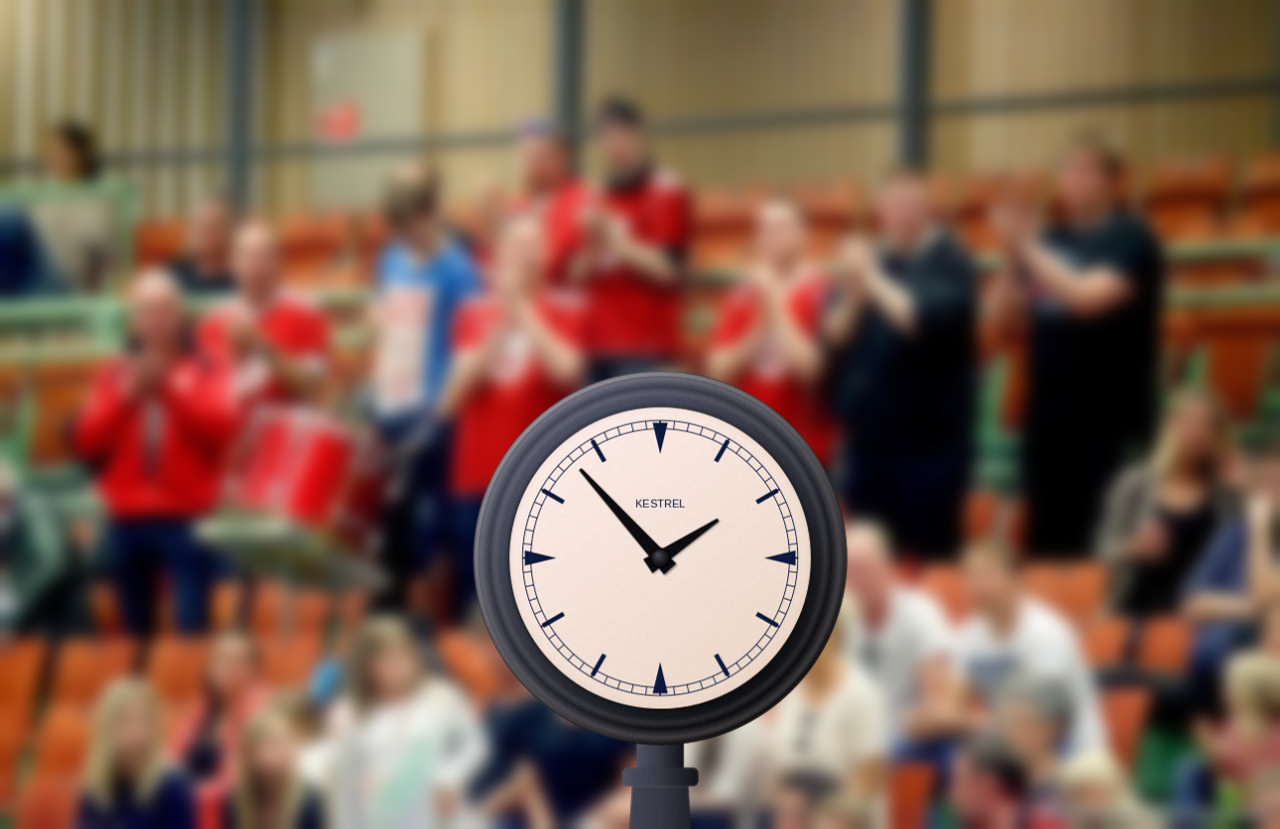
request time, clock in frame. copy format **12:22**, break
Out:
**1:53**
